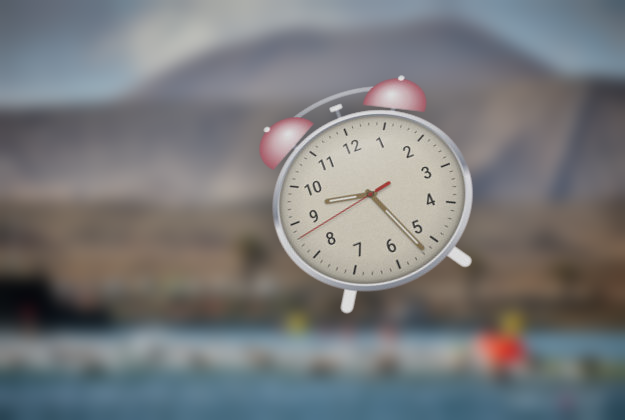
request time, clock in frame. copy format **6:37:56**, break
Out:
**9:26:43**
